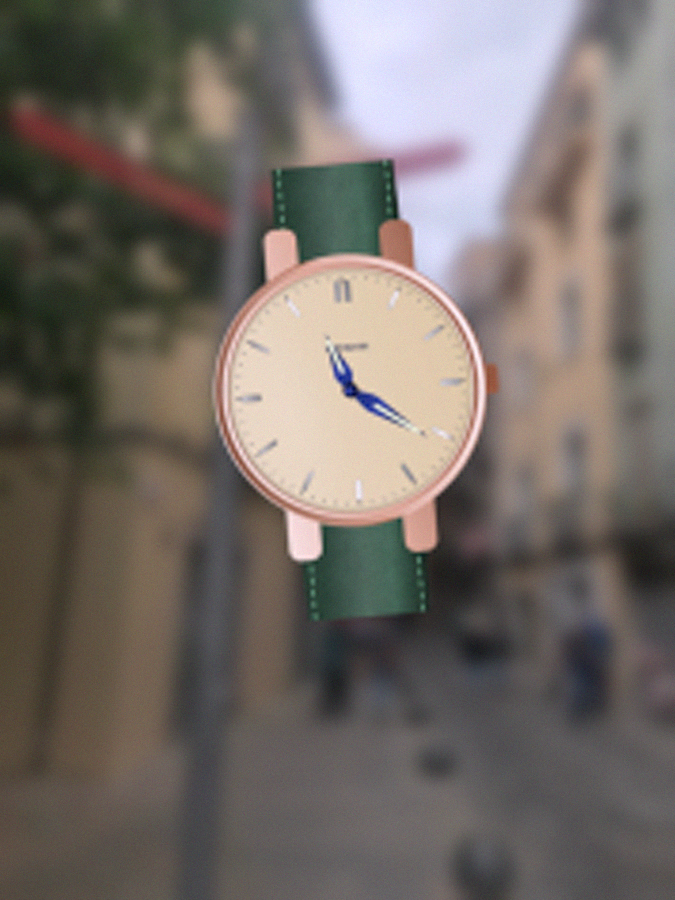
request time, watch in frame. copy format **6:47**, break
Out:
**11:21**
